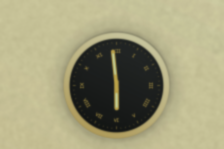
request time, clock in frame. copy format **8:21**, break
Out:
**5:59**
